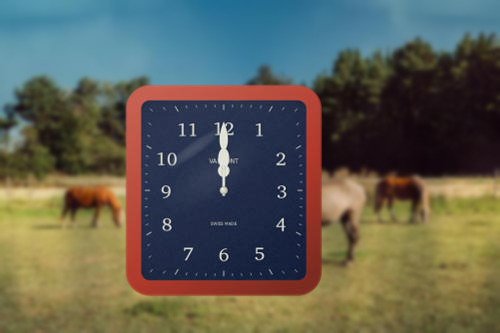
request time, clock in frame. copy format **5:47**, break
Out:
**12:00**
